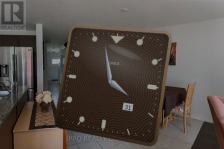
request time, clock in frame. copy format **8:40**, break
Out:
**3:57**
